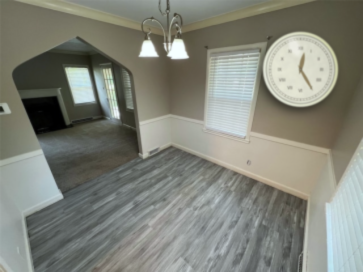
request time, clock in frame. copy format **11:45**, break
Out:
**12:25**
